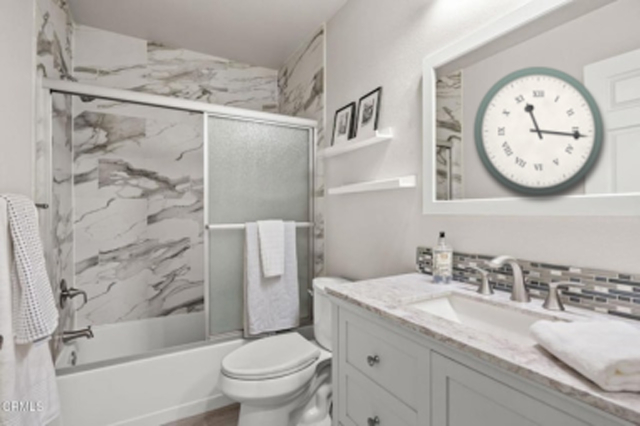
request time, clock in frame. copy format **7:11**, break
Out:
**11:16**
